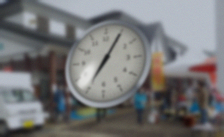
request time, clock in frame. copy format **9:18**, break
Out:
**7:05**
